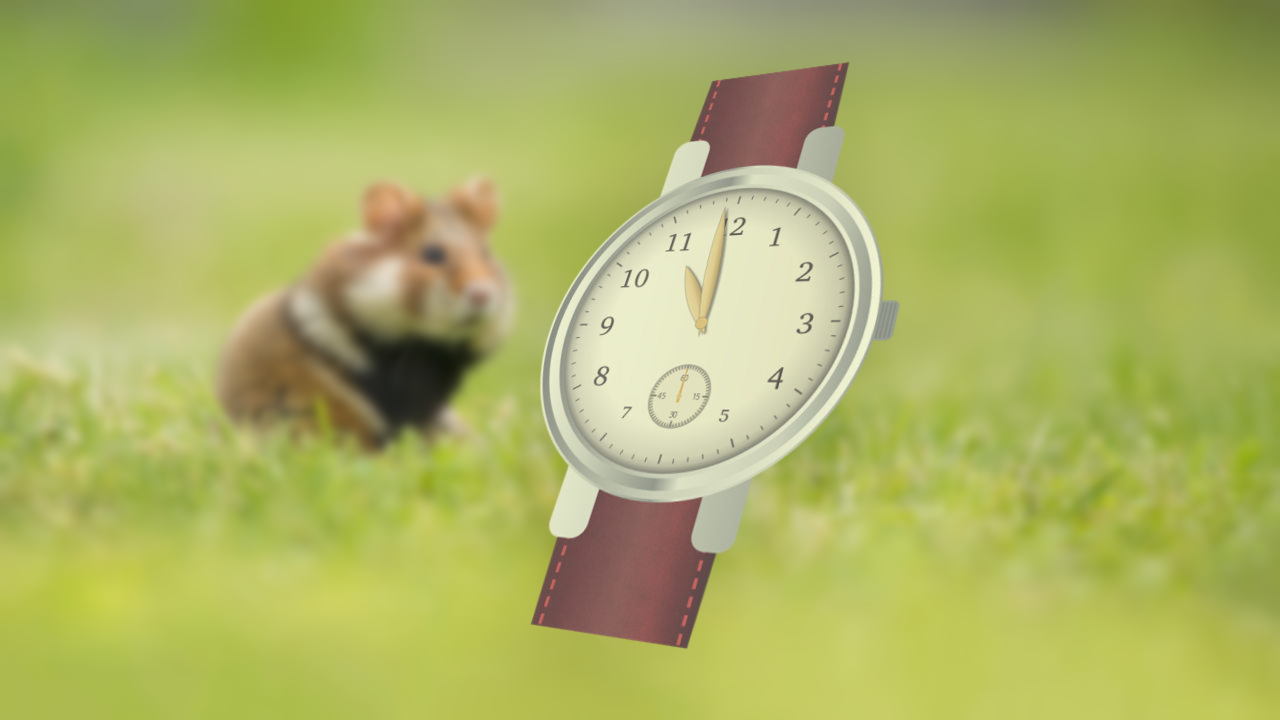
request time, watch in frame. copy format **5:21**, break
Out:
**10:59**
